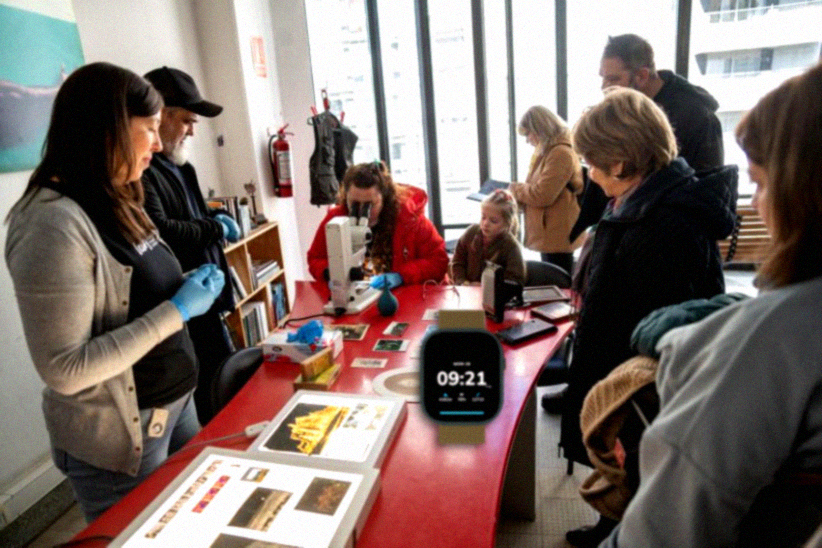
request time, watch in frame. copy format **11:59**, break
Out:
**9:21**
